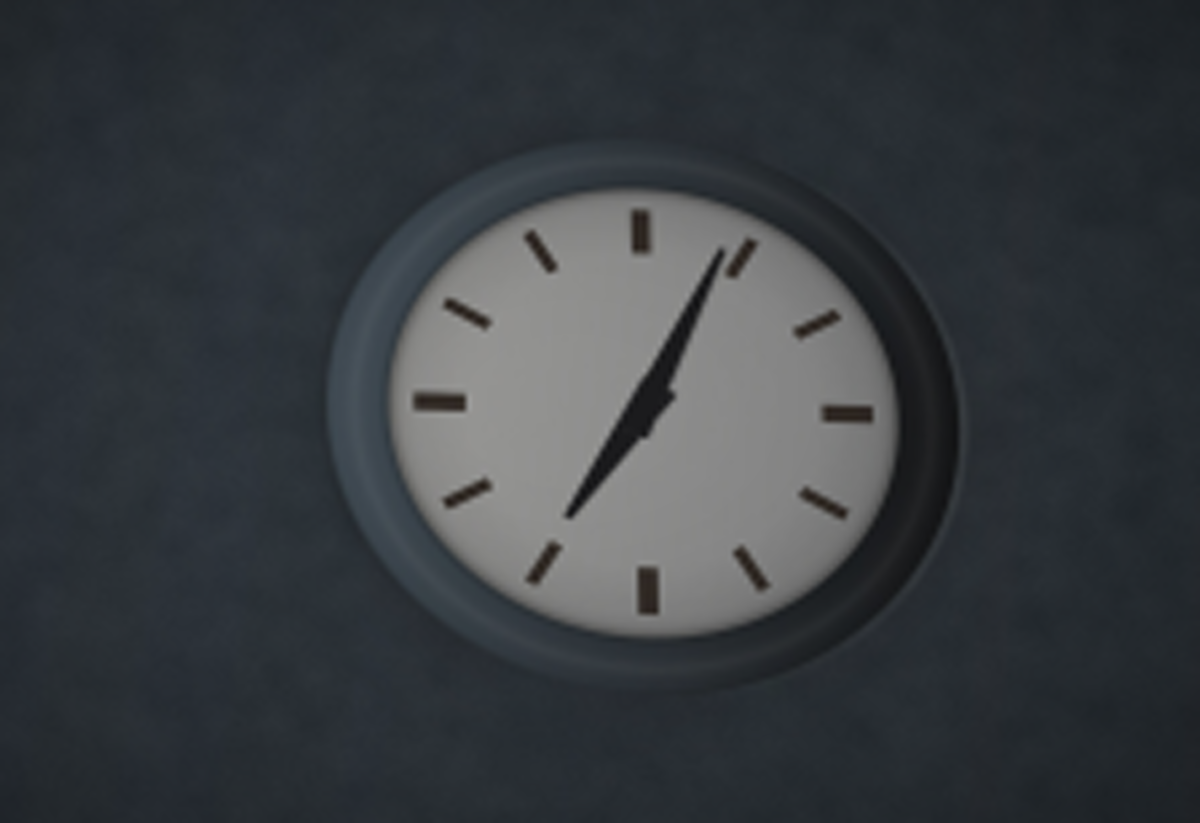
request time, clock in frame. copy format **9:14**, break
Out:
**7:04**
